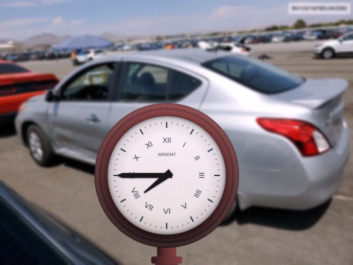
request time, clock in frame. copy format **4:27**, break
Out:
**7:45**
